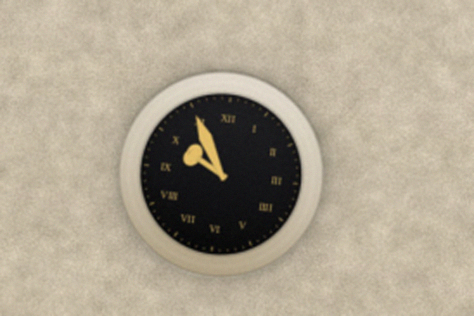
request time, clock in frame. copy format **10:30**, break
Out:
**9:55**
